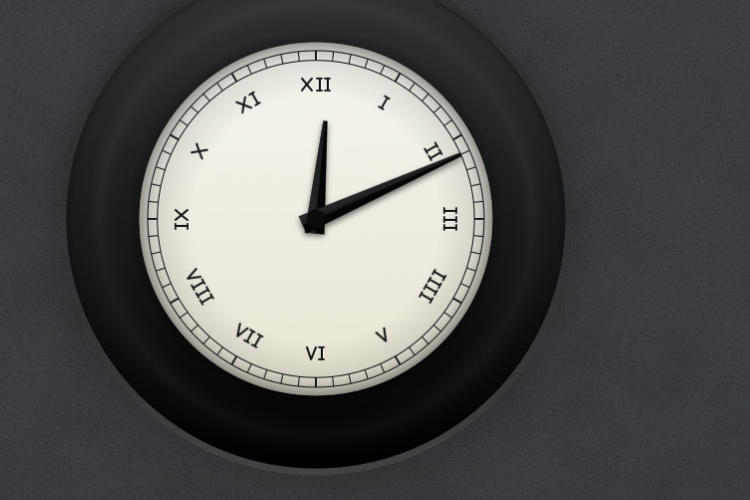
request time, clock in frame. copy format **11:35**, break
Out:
**12:11**
